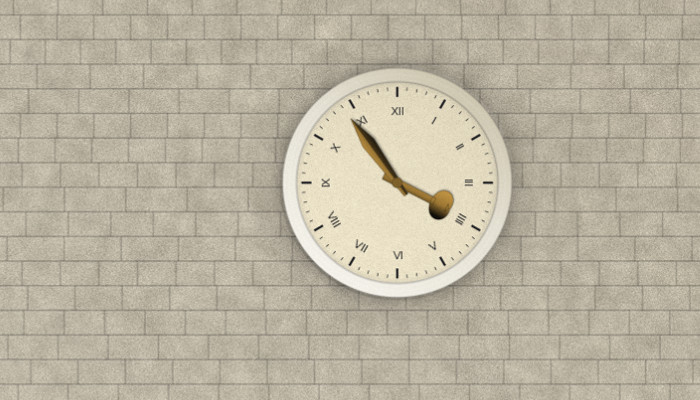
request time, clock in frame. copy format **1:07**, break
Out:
**3:54**
